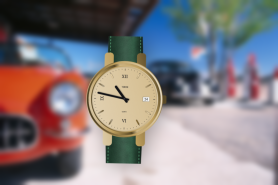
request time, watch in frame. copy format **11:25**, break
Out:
**10:47**
